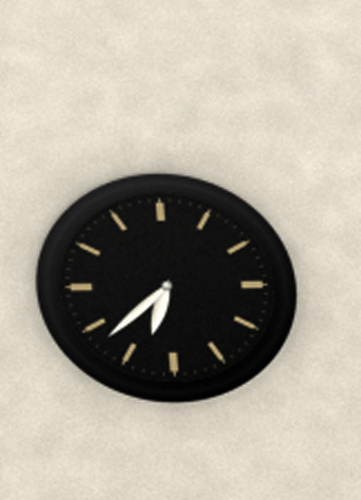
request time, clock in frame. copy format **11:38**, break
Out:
**6:38**
